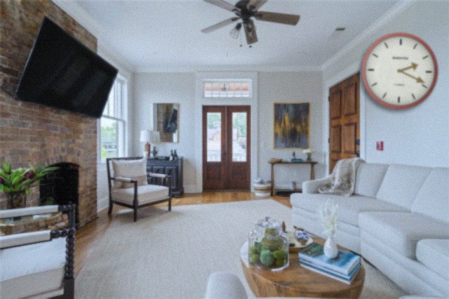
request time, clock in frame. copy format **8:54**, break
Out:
**2:19**
